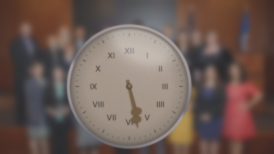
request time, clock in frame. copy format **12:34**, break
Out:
**5:28**
